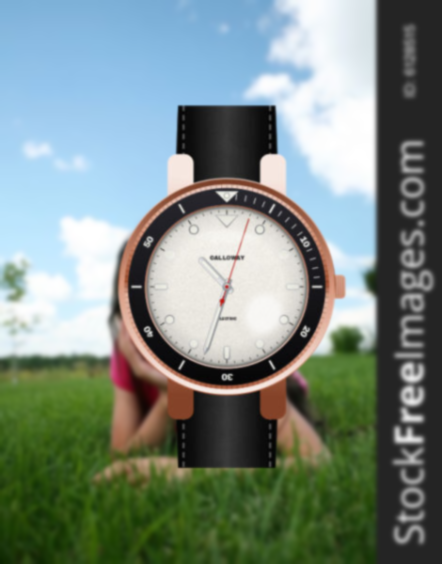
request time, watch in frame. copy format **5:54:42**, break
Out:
**10:33:03**
